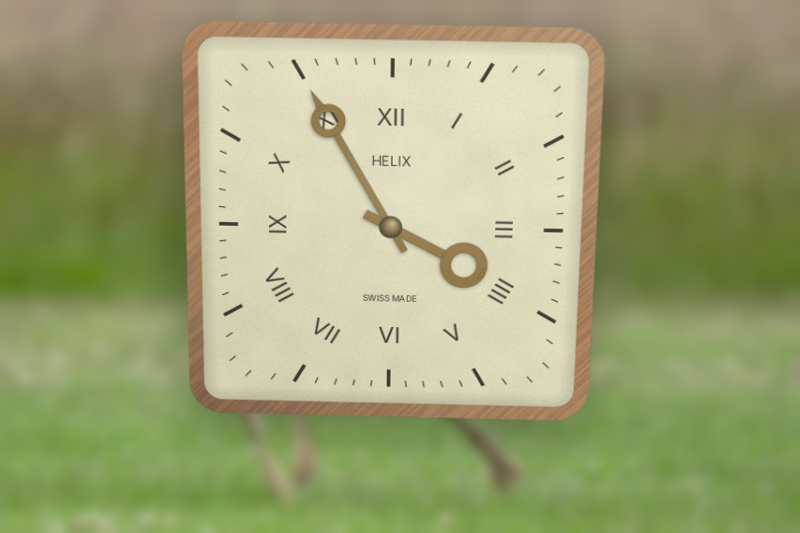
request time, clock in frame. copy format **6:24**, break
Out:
**3:55**
